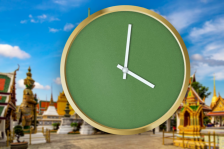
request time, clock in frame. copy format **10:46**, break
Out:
**4:01**
